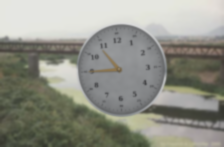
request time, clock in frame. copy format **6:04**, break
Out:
**10:45**
